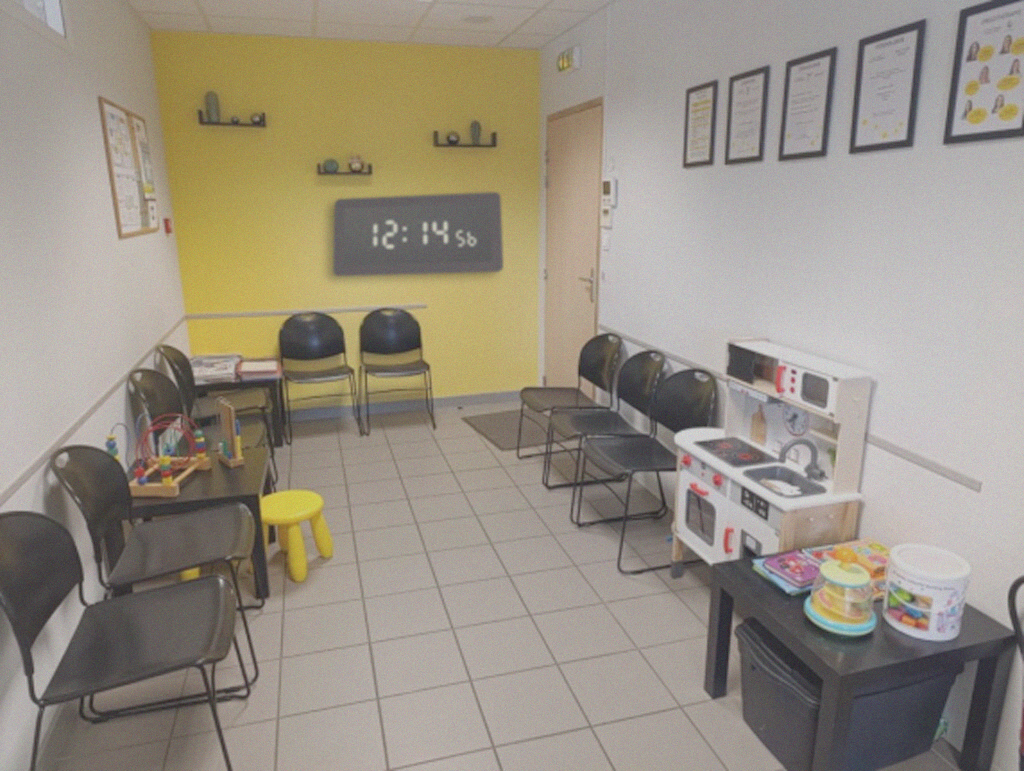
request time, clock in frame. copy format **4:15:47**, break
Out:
**12:14:56**
